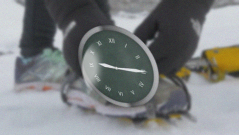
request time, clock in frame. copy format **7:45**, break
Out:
**9:15**
